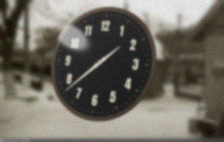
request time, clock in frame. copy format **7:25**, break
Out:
**1:38**
